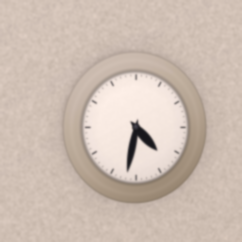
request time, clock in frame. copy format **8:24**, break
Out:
**4:32**
